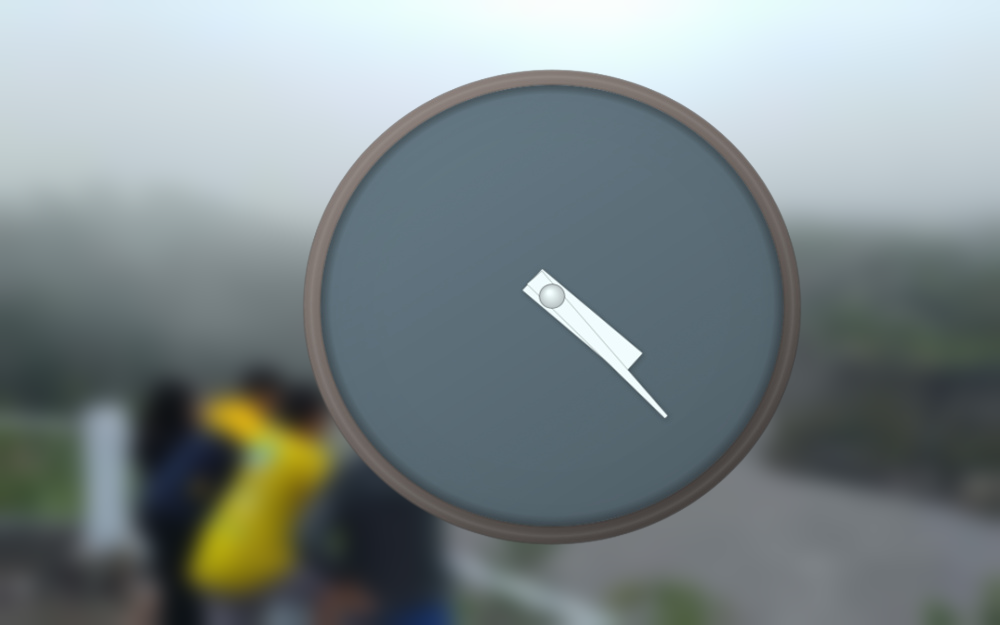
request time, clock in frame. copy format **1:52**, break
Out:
**4:23**
